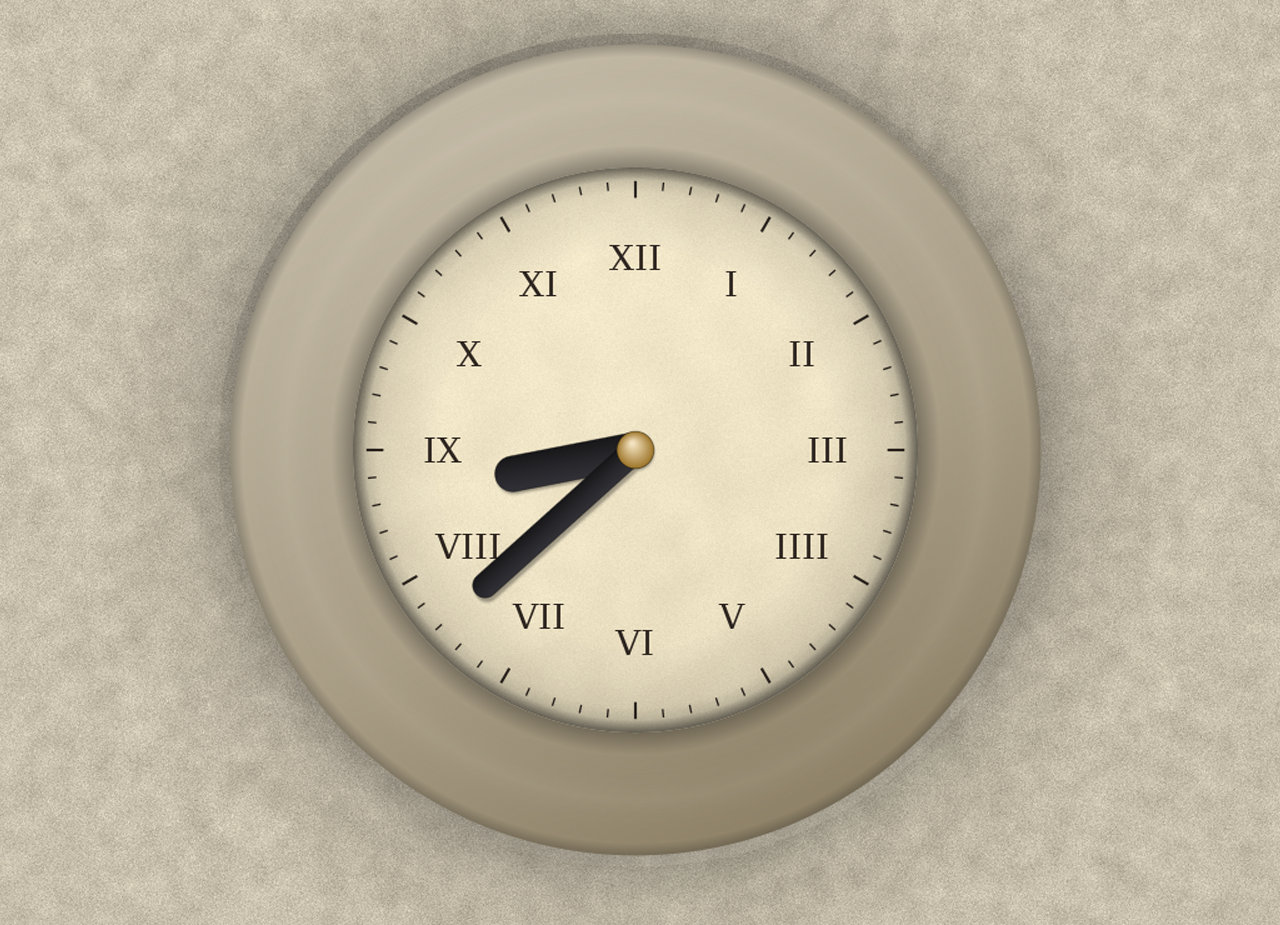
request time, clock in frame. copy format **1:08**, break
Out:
**8:38**
